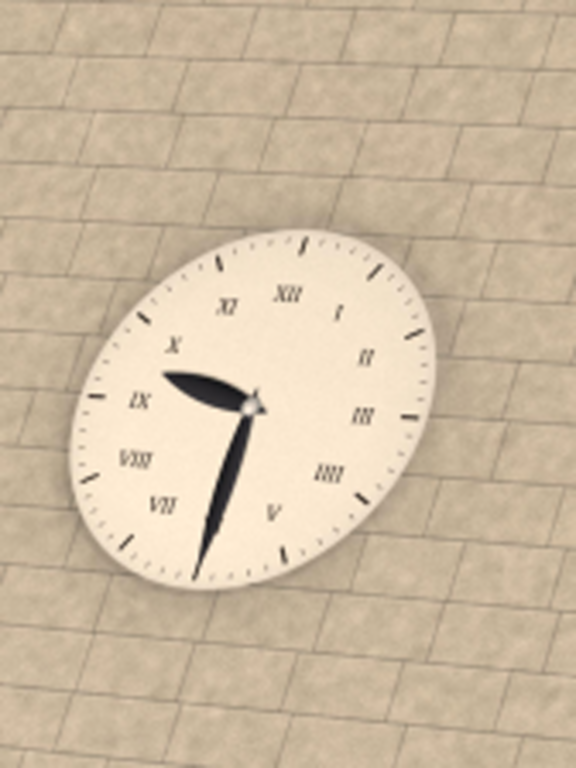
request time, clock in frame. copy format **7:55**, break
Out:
**9:30**
